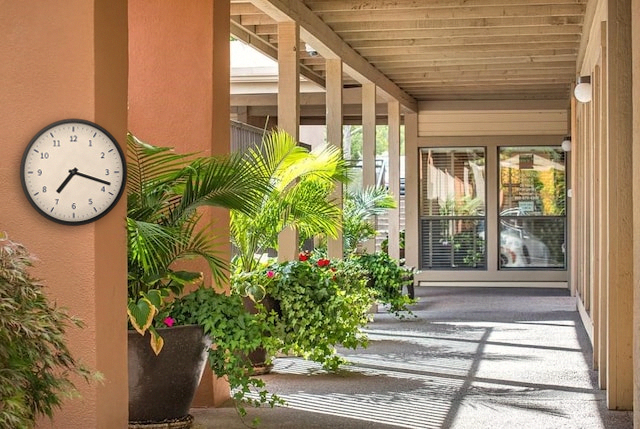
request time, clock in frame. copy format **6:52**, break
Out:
**7:18**
